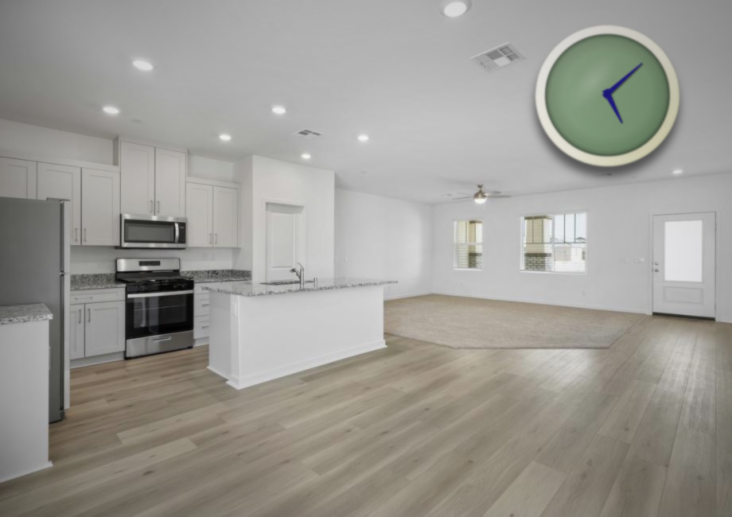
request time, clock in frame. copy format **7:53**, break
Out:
**5:08**
